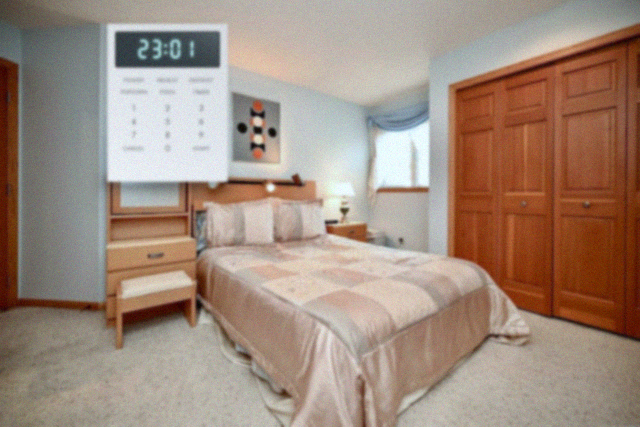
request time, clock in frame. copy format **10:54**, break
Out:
**23:01**
